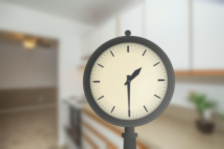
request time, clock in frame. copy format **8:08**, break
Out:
**1:30**
